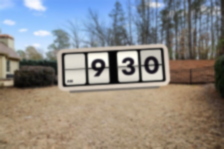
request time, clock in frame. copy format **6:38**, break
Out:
**9:30**
